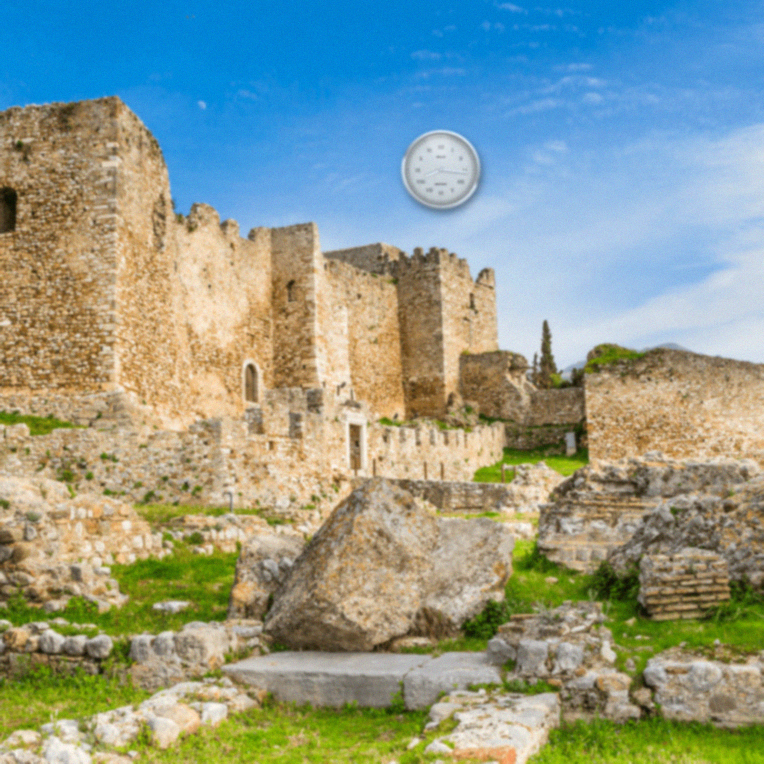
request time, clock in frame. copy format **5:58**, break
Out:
**8:16**
